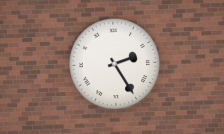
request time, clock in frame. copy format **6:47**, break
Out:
**2:25**
